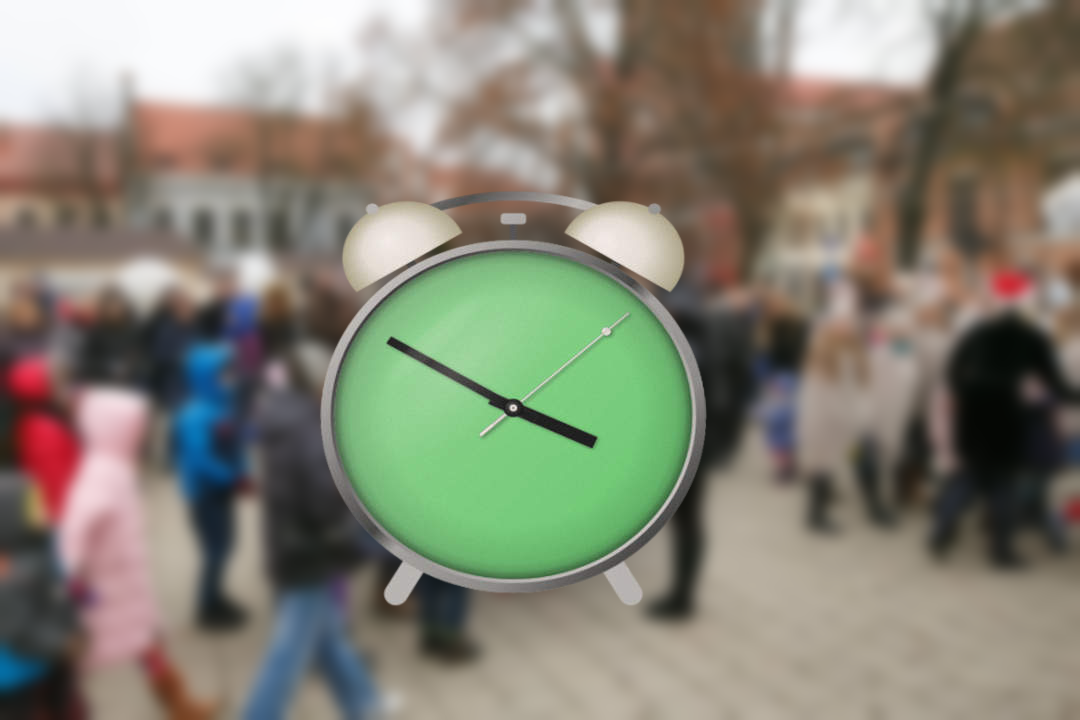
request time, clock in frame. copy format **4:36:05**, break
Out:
**3:50:08**
